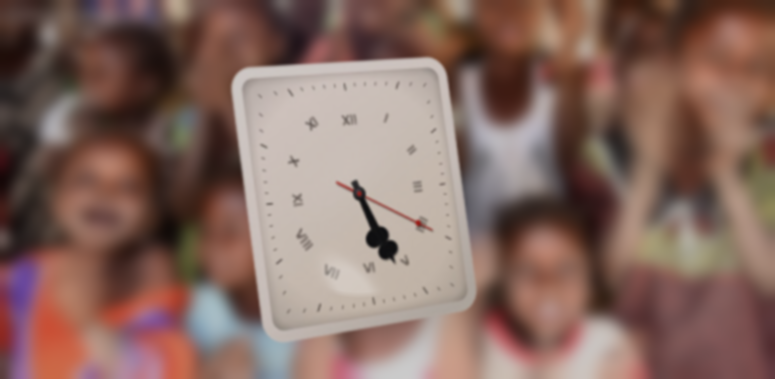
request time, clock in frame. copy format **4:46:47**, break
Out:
**5:26:20**
